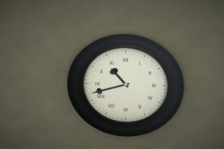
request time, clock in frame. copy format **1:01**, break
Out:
**10:42**
